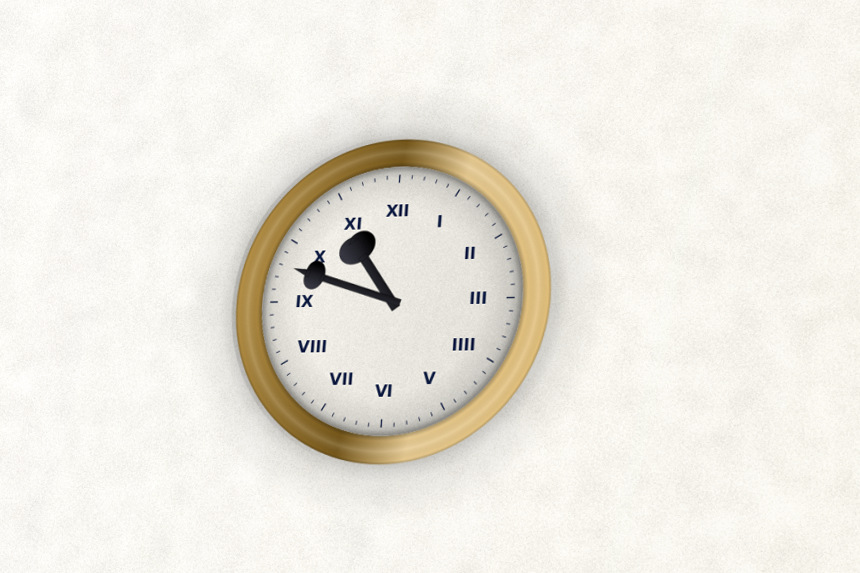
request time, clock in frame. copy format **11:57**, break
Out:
**10:48**
